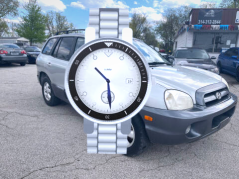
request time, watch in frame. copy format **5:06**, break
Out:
**10:29**
